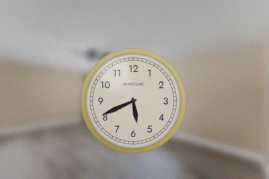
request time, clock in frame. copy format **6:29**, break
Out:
**5:41**
